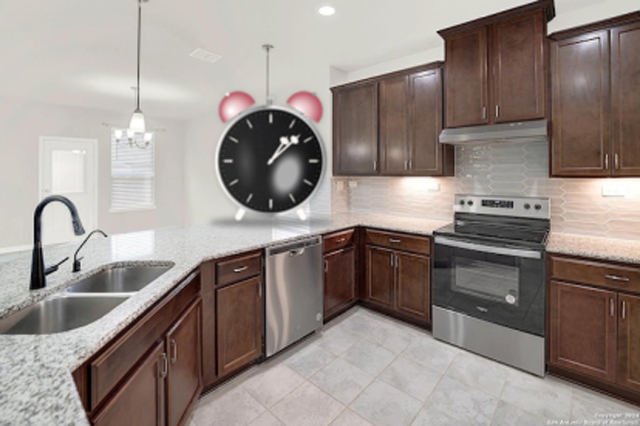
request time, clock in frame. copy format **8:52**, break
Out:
**1:08**
